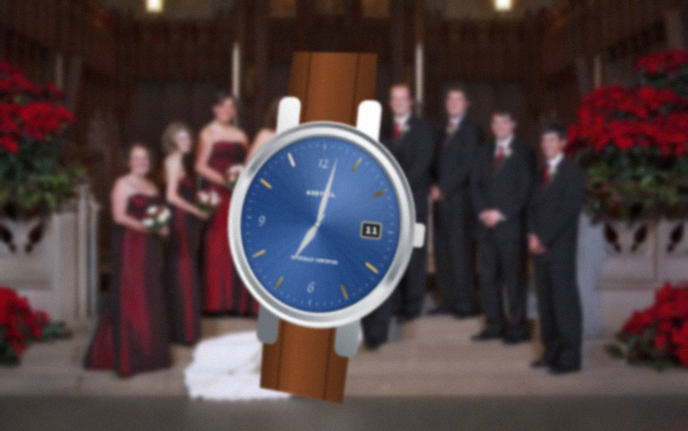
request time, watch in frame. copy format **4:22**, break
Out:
**7:02**
